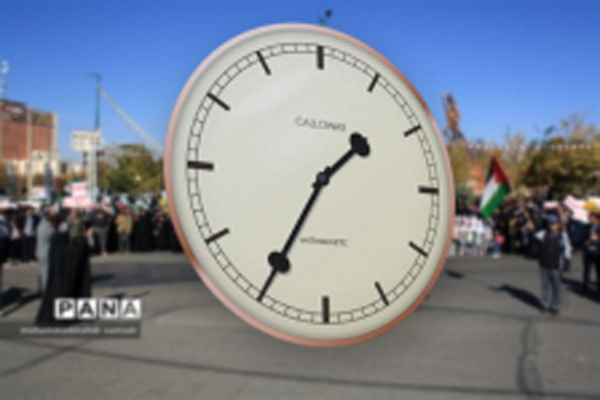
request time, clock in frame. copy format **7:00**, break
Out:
**1:35**
